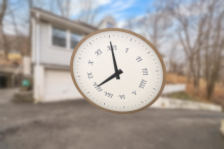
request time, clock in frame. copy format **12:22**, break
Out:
**8:00**
